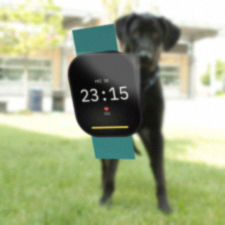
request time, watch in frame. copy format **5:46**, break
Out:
**23:15**
